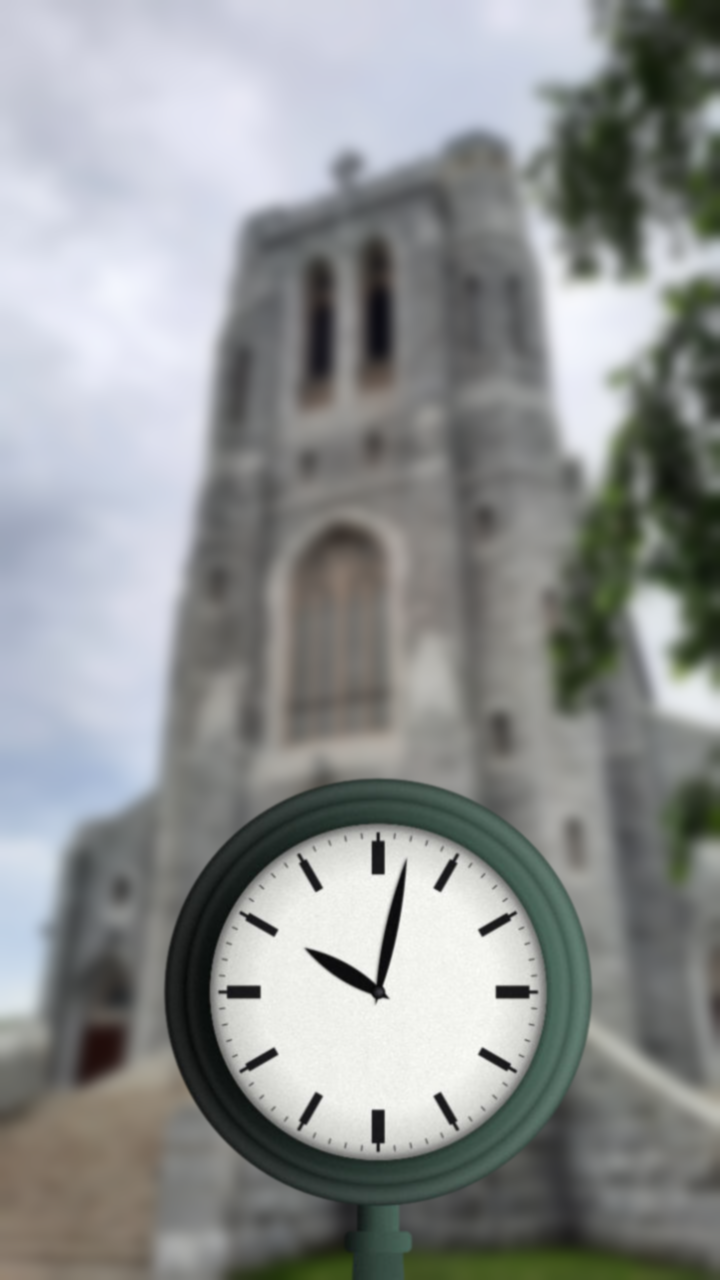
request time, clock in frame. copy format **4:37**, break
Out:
**10:02**
